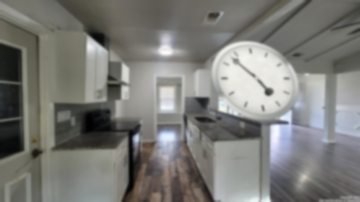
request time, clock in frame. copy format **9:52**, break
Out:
**4:53**
